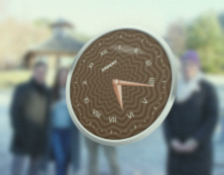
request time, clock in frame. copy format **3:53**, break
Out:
**6:21**
